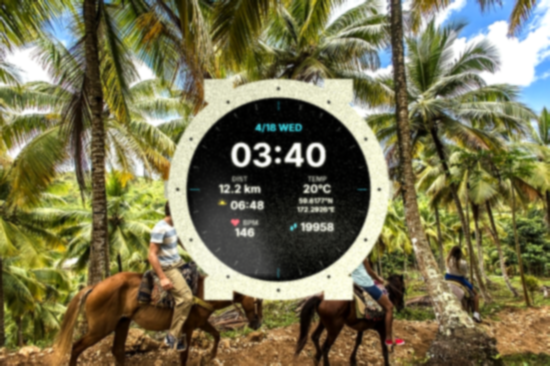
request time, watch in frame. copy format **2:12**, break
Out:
**3:40**
